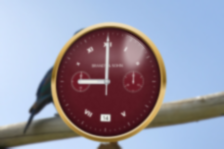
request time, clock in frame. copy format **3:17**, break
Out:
**9:00**
